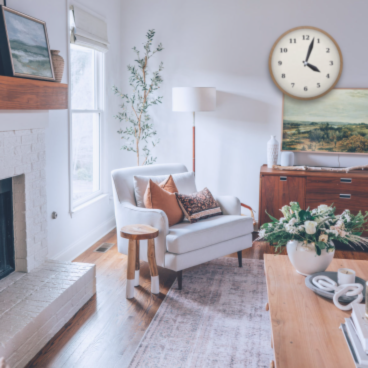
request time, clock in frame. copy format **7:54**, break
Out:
**4:03**
